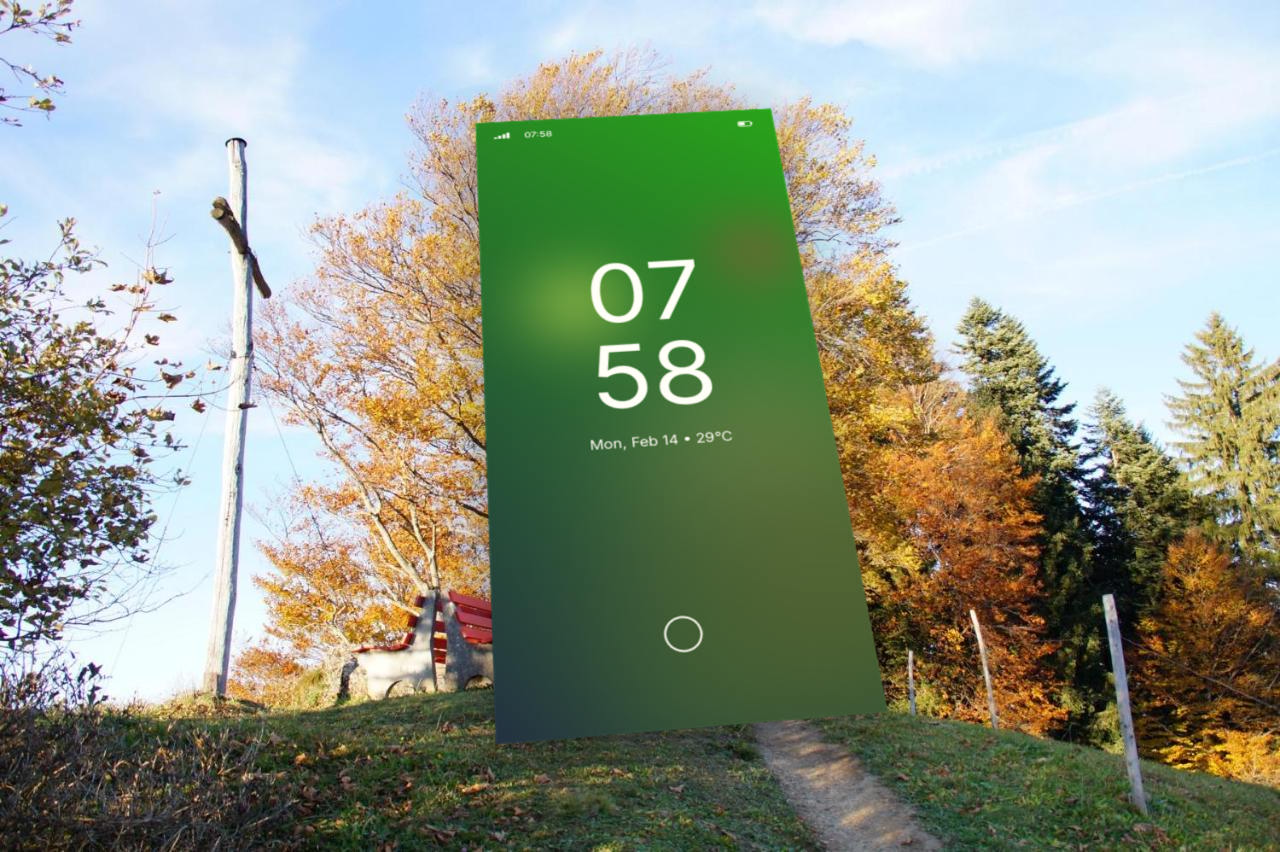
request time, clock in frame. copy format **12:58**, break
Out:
**7:58**
